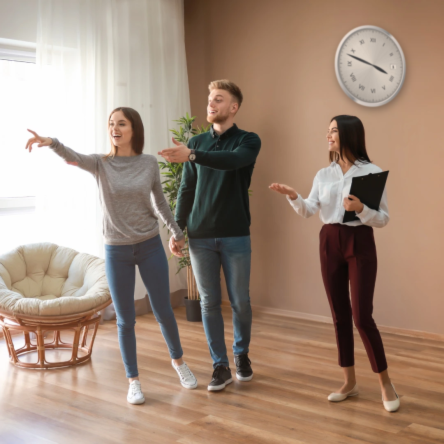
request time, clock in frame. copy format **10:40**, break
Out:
**3:48**
